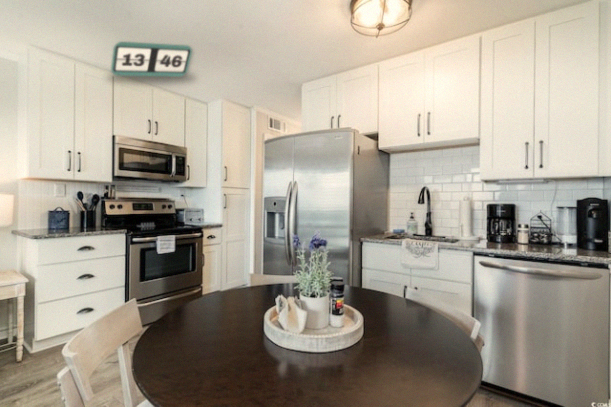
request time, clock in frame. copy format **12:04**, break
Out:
**13:46**
